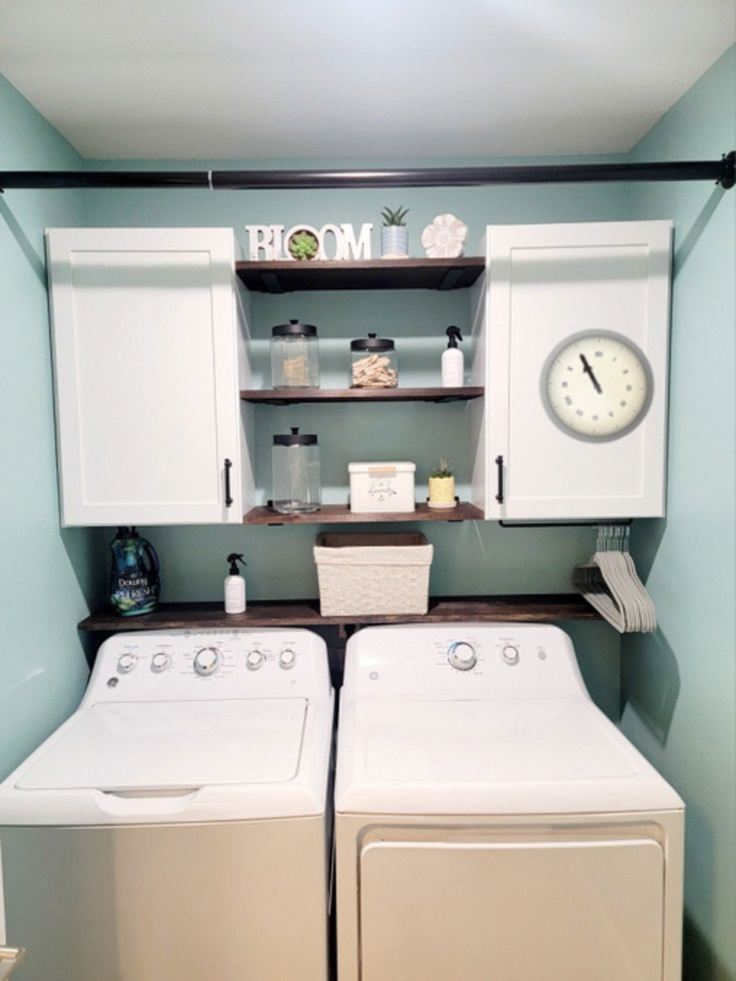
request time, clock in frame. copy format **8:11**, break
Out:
**10:55**
